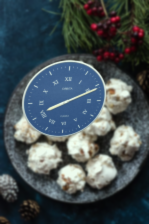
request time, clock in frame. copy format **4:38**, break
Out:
**8:11**
